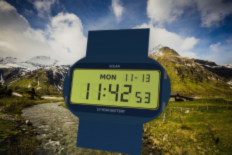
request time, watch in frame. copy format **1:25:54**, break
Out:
**11:42:53**
